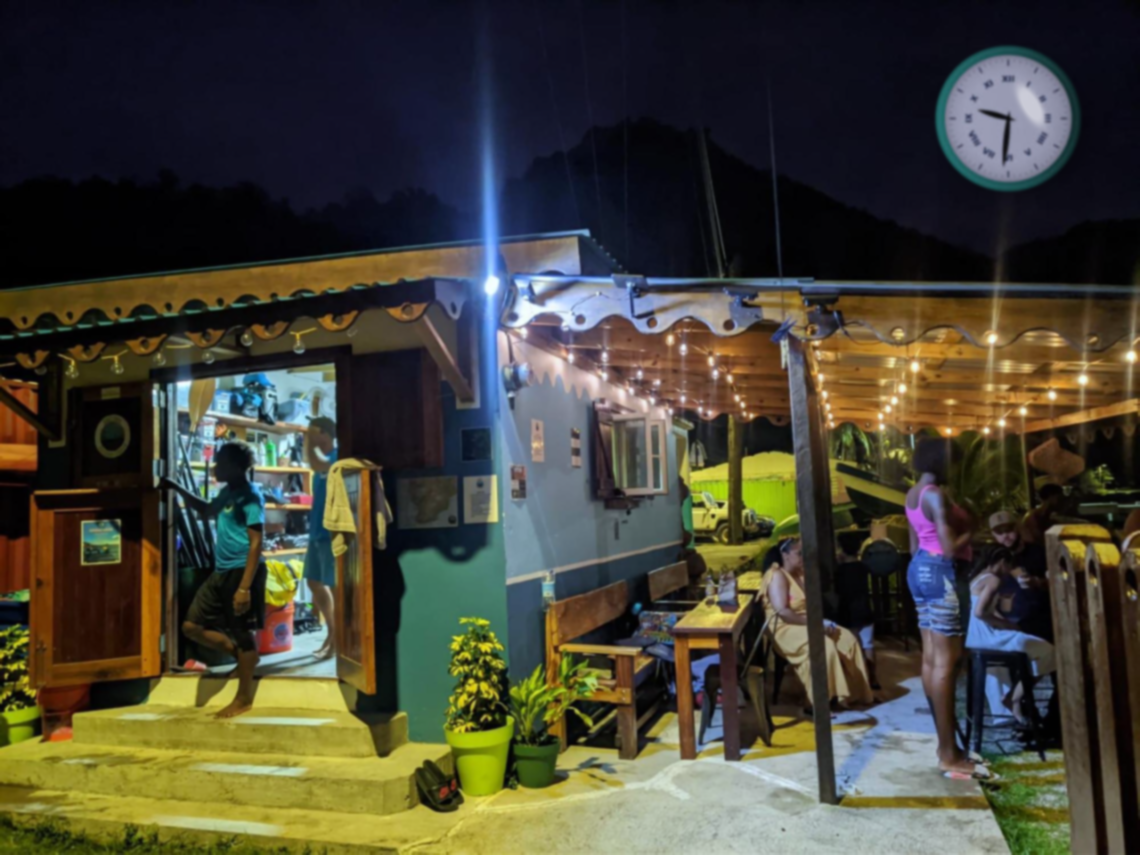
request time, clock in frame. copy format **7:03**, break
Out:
**9:31**
